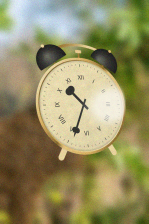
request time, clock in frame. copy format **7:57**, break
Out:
**10:34**
